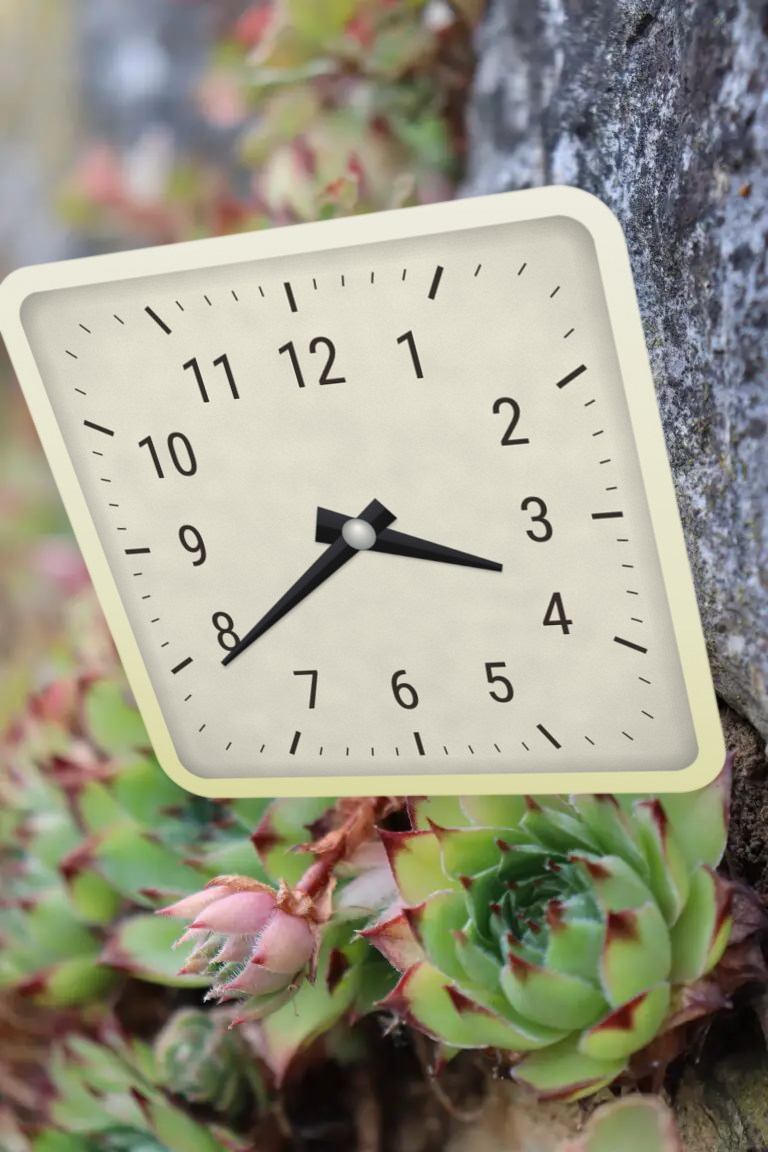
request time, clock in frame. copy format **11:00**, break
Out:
**3:39**
